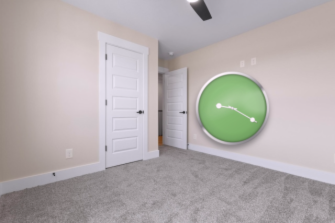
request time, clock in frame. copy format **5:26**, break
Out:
**9:20**
